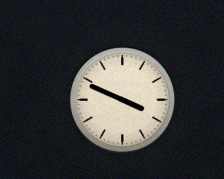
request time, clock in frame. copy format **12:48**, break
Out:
**3:49**
